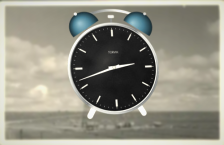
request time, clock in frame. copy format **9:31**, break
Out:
**2:42**
